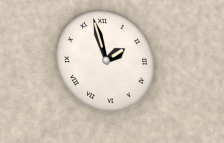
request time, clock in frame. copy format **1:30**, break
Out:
**1:58**
